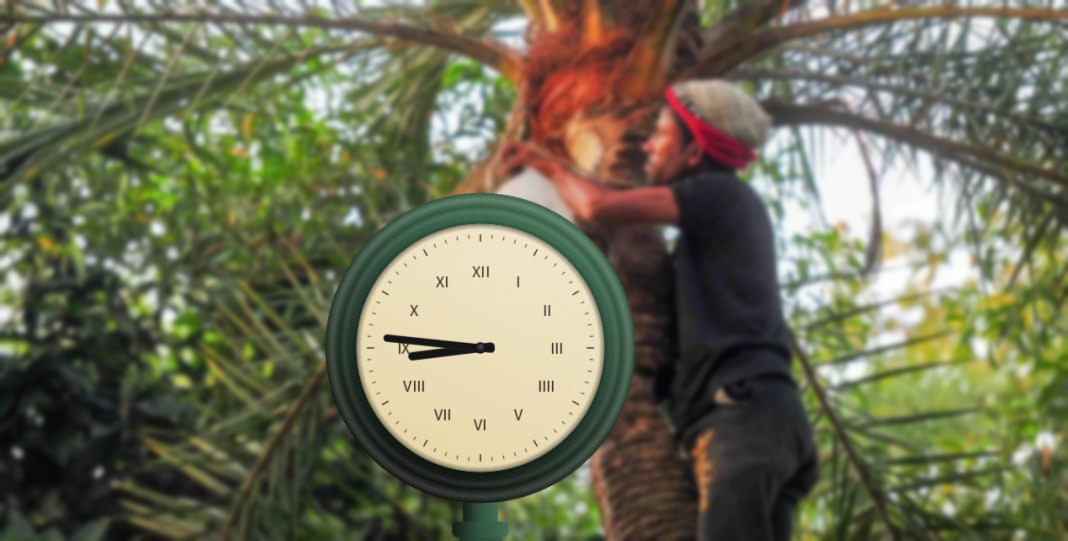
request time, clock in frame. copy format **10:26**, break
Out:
**8:46**
